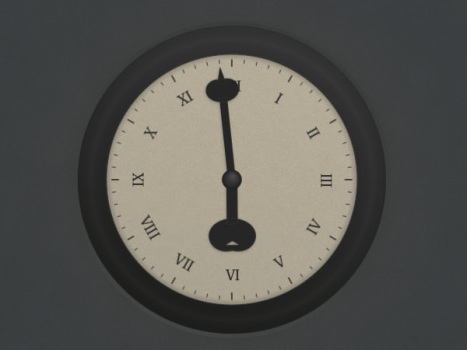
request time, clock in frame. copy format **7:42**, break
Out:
**5:59**
